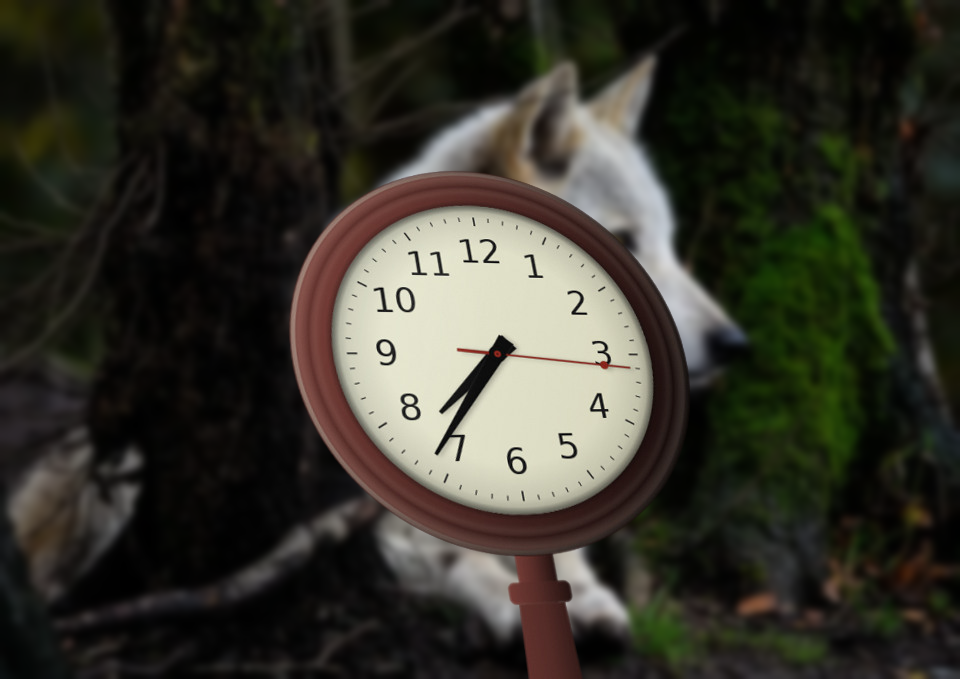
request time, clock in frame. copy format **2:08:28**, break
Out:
**7:36:16**
